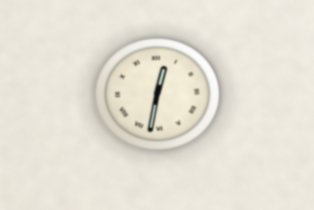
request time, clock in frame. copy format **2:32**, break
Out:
**12:32**
